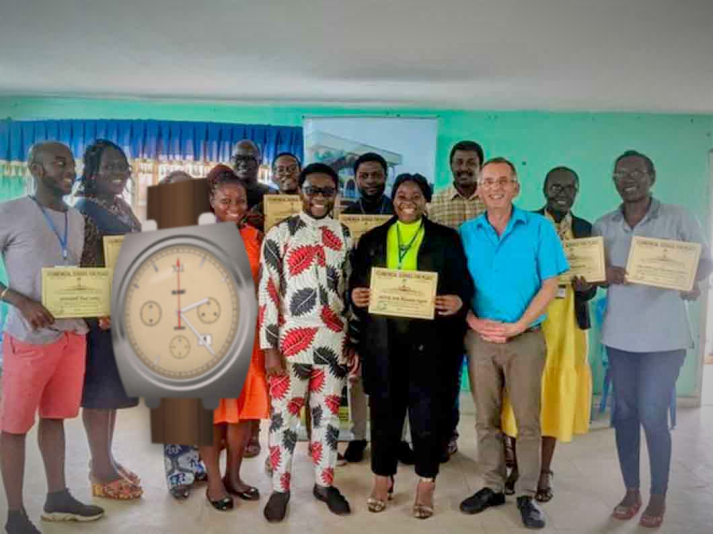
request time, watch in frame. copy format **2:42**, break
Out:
**2:23**
